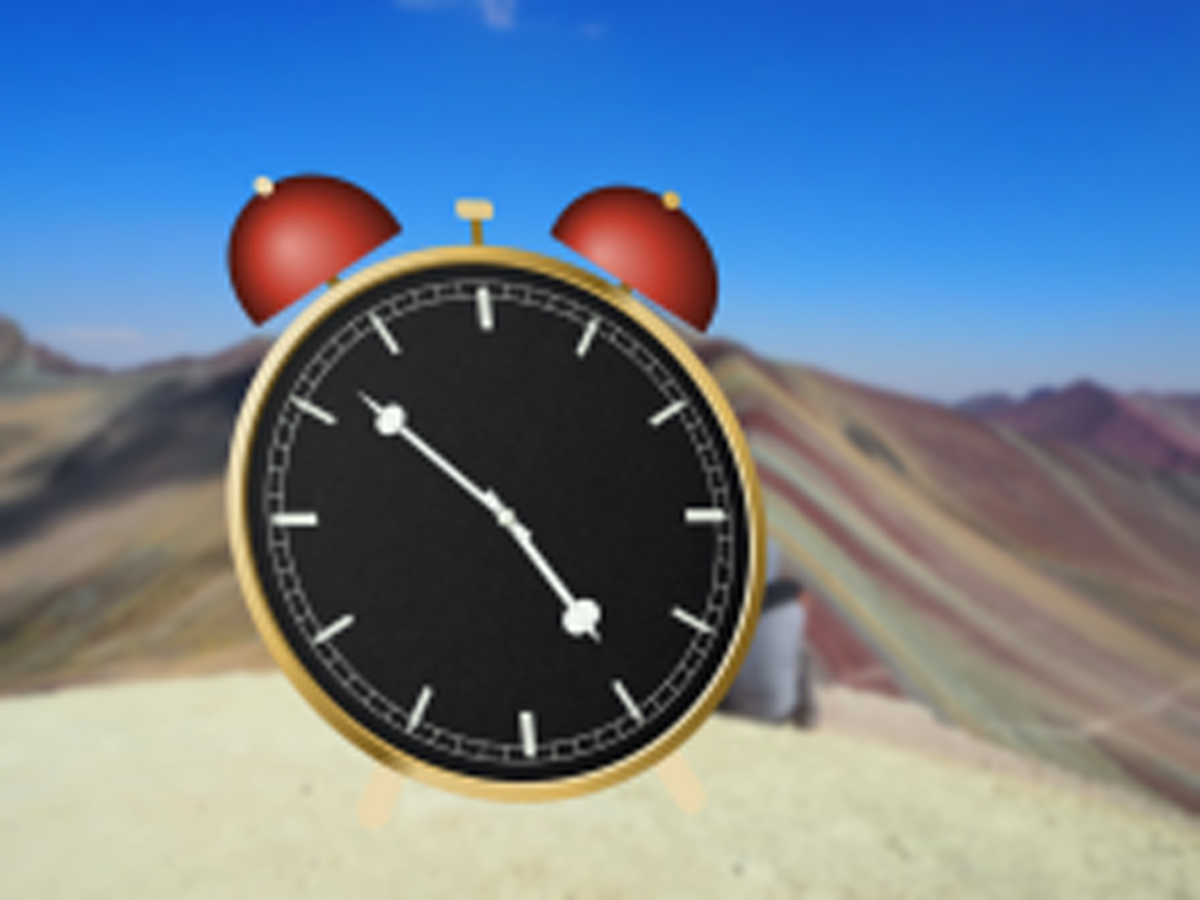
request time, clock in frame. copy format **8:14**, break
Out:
**4:52**
